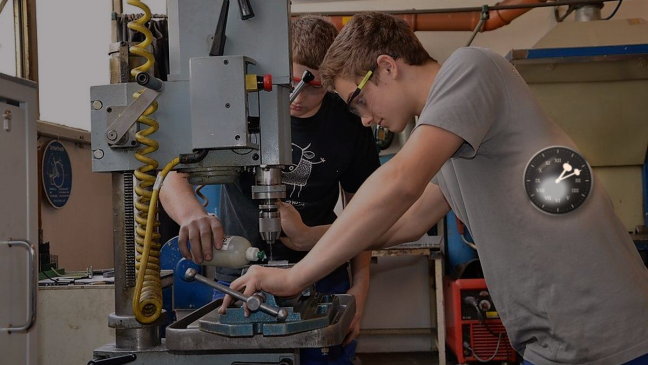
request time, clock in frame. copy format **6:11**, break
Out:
**1:11**
